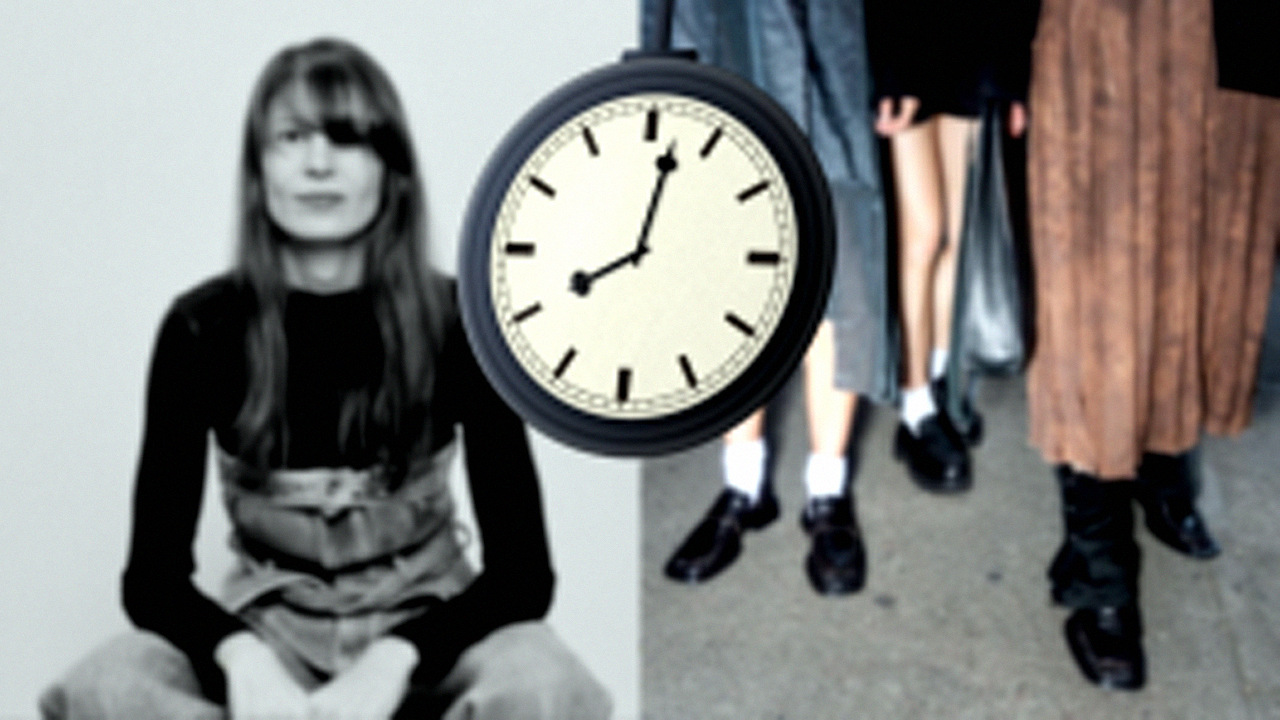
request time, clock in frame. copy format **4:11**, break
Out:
**8:02**
